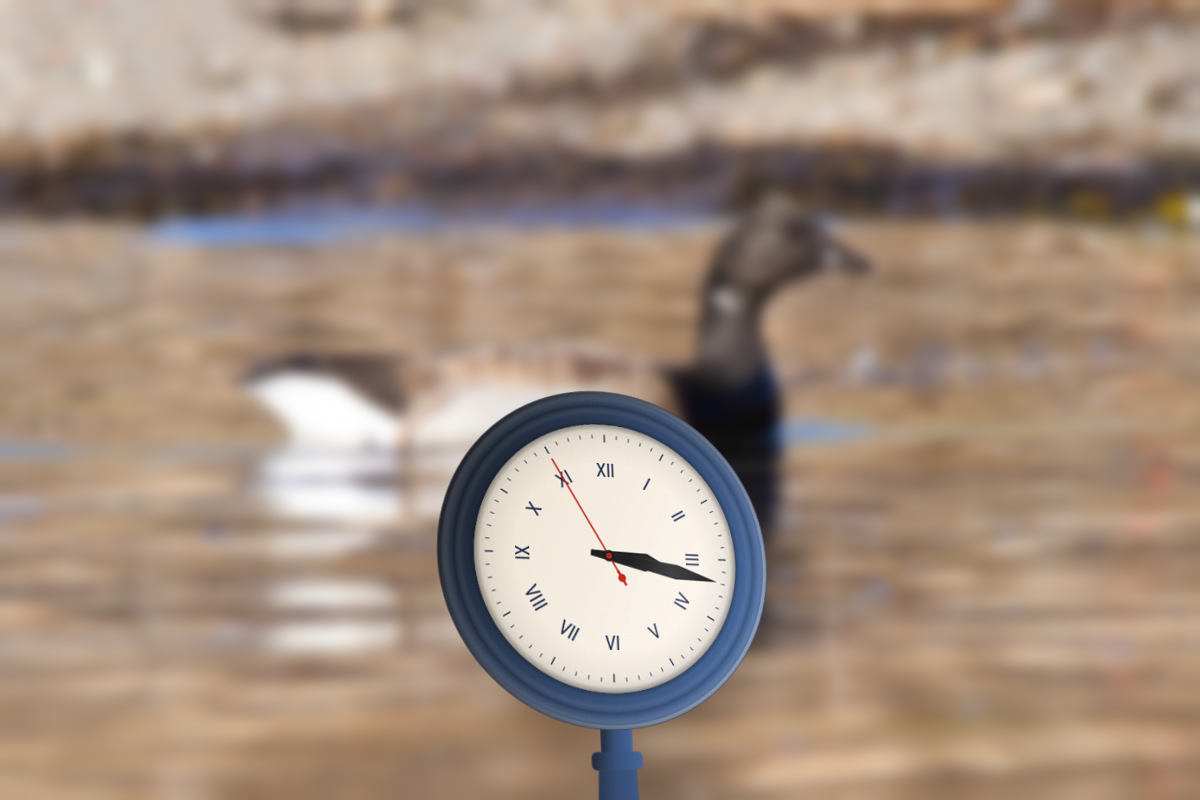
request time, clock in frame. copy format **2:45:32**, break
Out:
**3:16:55**
